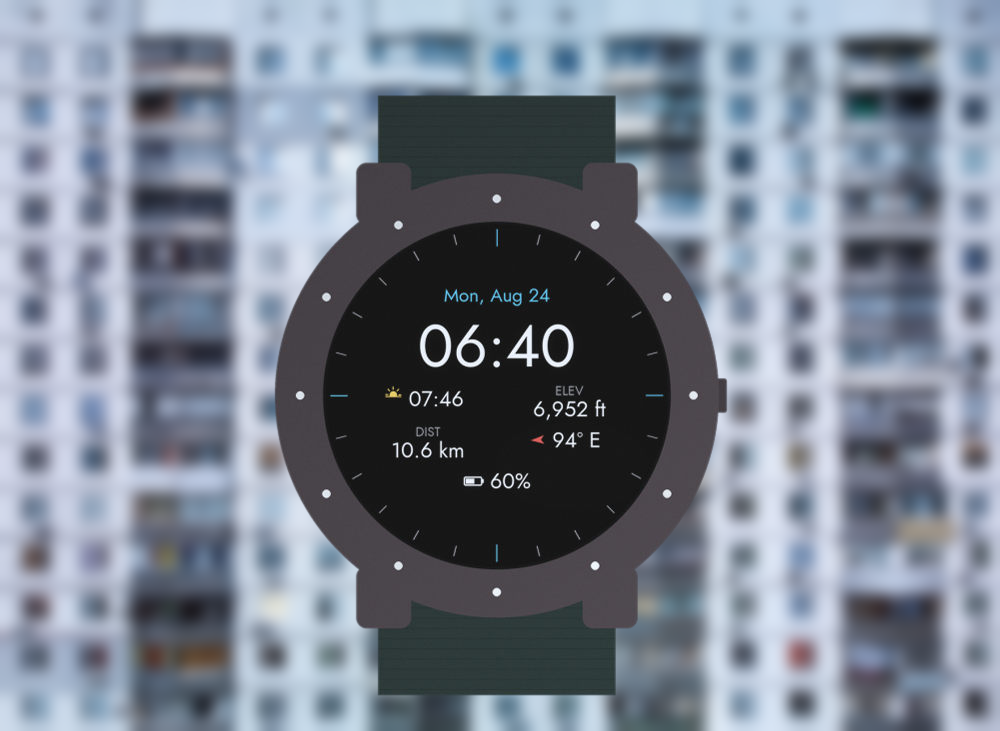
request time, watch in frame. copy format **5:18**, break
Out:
**6:40**
